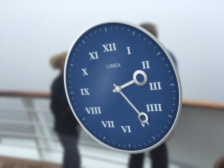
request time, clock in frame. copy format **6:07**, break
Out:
**2:24**
